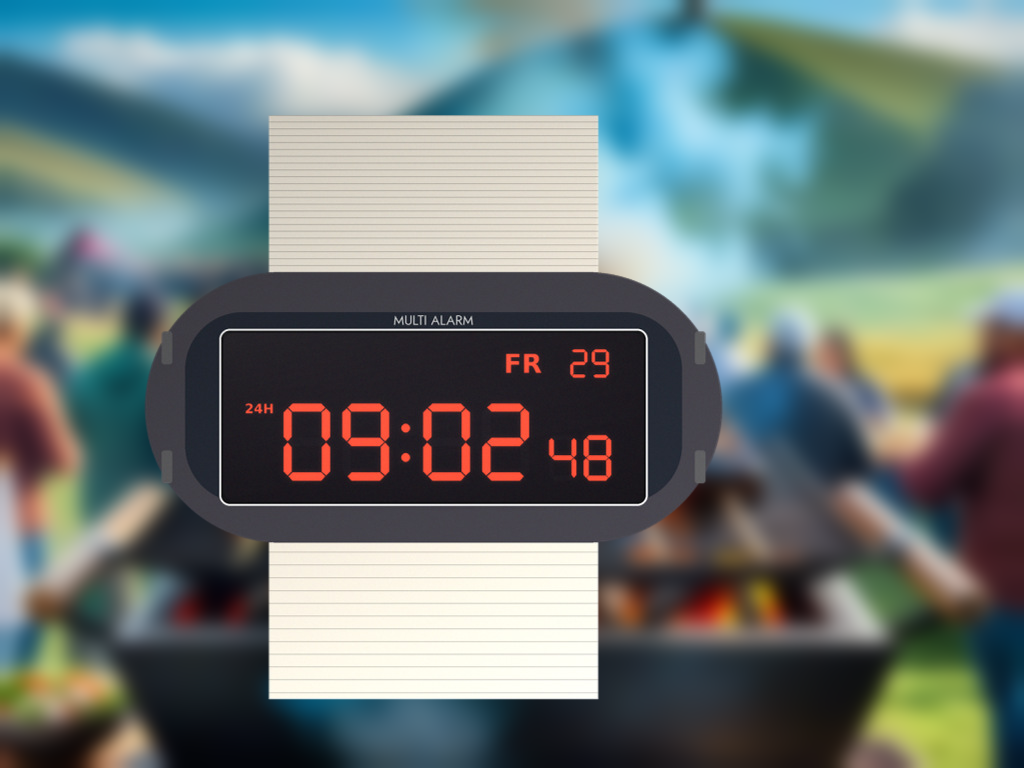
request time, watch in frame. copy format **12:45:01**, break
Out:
**9:02:48**
